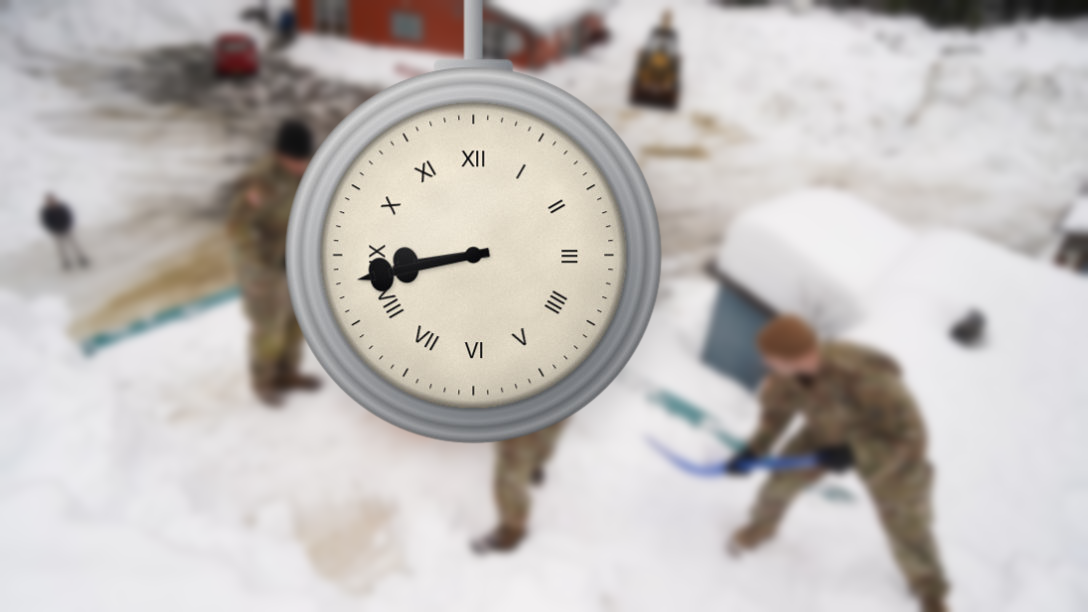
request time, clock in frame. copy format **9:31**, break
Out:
**8:43**
